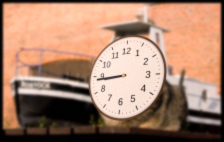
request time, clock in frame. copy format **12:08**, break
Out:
**8:44**
